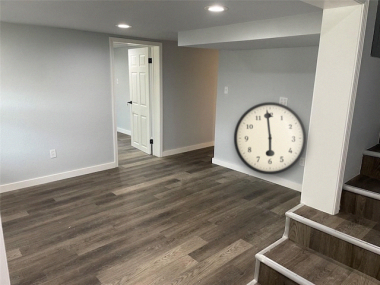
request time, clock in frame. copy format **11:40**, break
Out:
**5:59**
